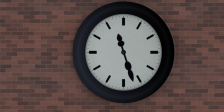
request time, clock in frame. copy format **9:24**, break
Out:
**11:27**
